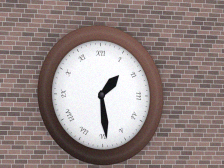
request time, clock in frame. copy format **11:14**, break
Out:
**1:29**
